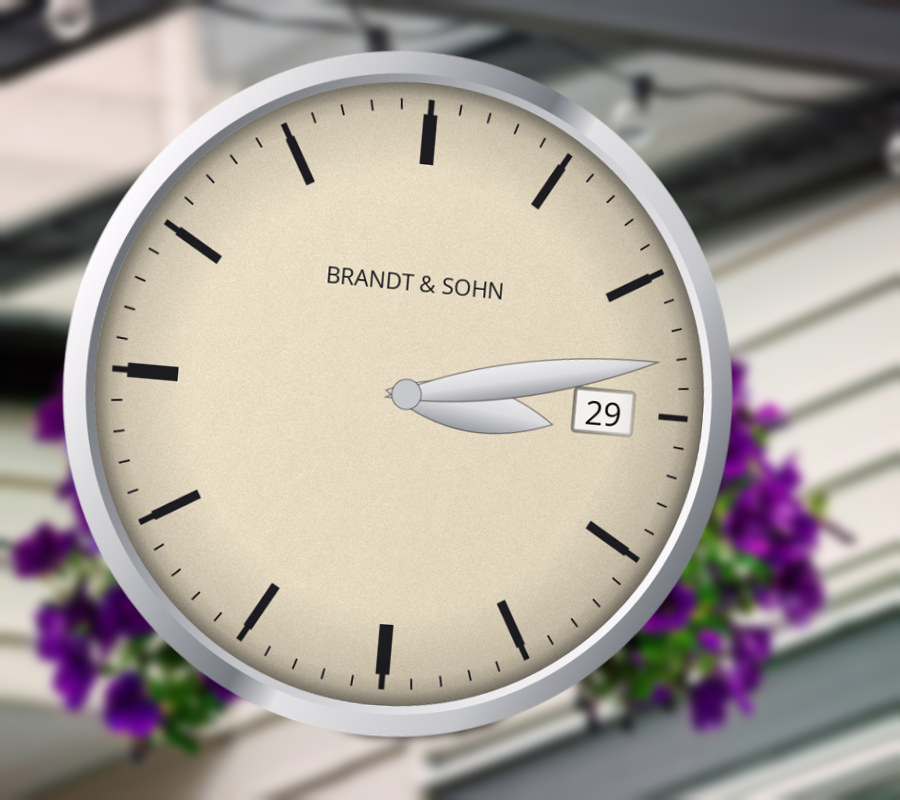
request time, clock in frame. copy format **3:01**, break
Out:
**3:13**
